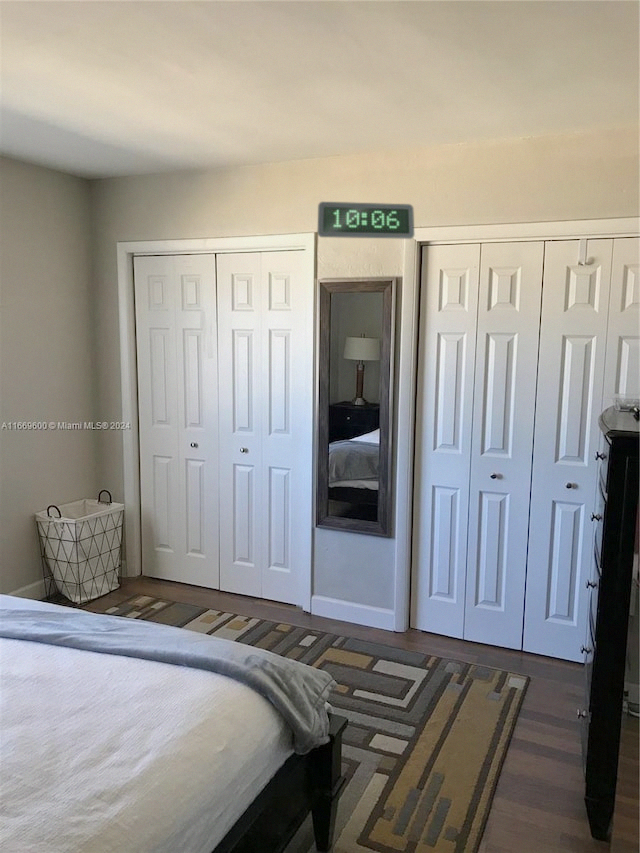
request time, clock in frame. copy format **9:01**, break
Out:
**10:06**
